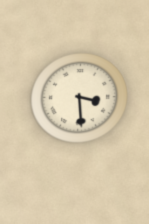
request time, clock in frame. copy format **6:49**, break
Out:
**3:29**
